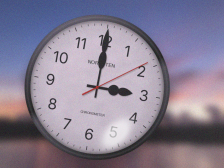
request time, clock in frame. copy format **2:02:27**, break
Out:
**3:00:09**
